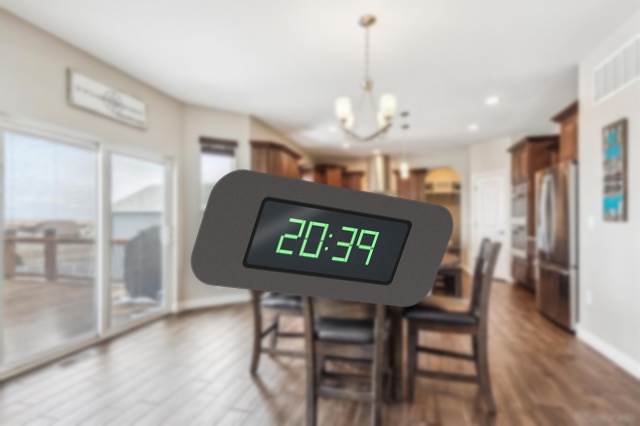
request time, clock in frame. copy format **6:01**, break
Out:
**20:39**
